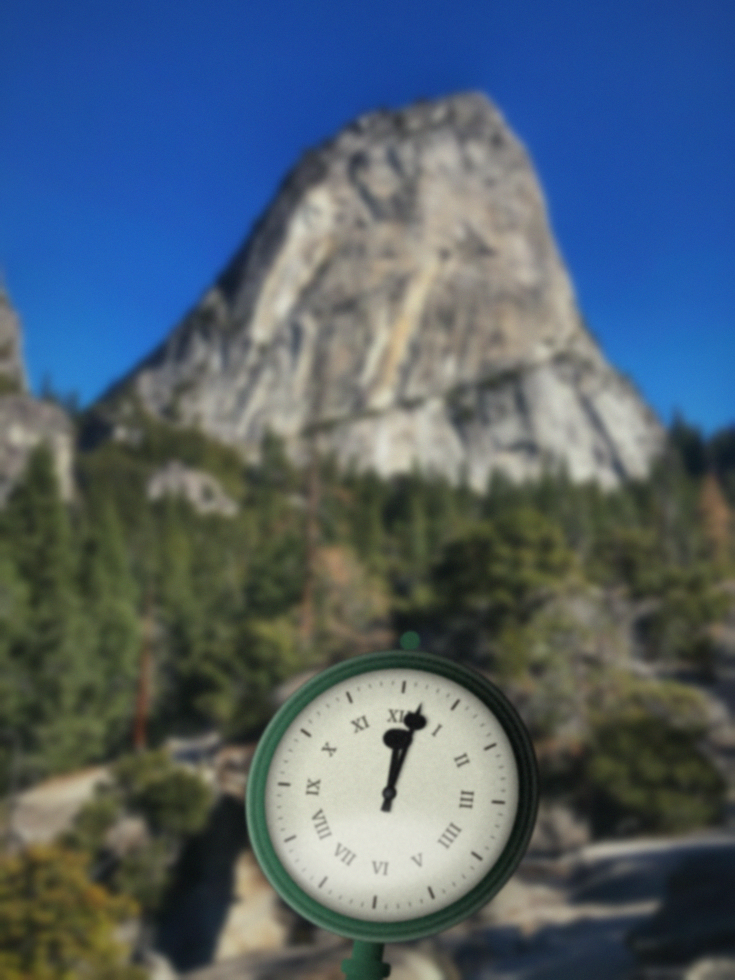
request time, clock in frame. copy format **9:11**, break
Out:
**12:02**
